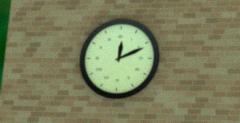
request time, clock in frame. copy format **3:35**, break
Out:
**12:11**
